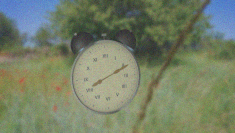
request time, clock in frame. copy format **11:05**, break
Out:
**8:11**
